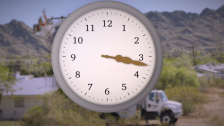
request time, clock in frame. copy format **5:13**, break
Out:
**3:17**
